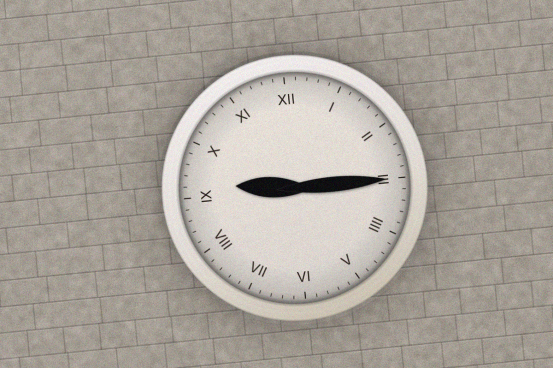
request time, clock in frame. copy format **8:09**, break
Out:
**9:15**
